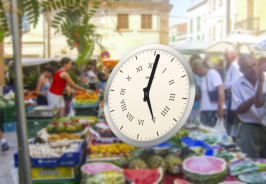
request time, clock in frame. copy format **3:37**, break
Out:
**5:01**
